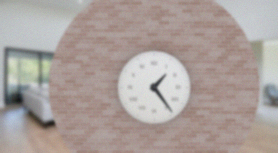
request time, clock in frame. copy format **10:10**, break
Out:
**1:24**
